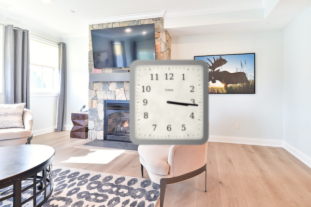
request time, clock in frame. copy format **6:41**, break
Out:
**3:16**
